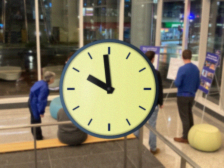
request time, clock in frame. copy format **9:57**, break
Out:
**9:59**
